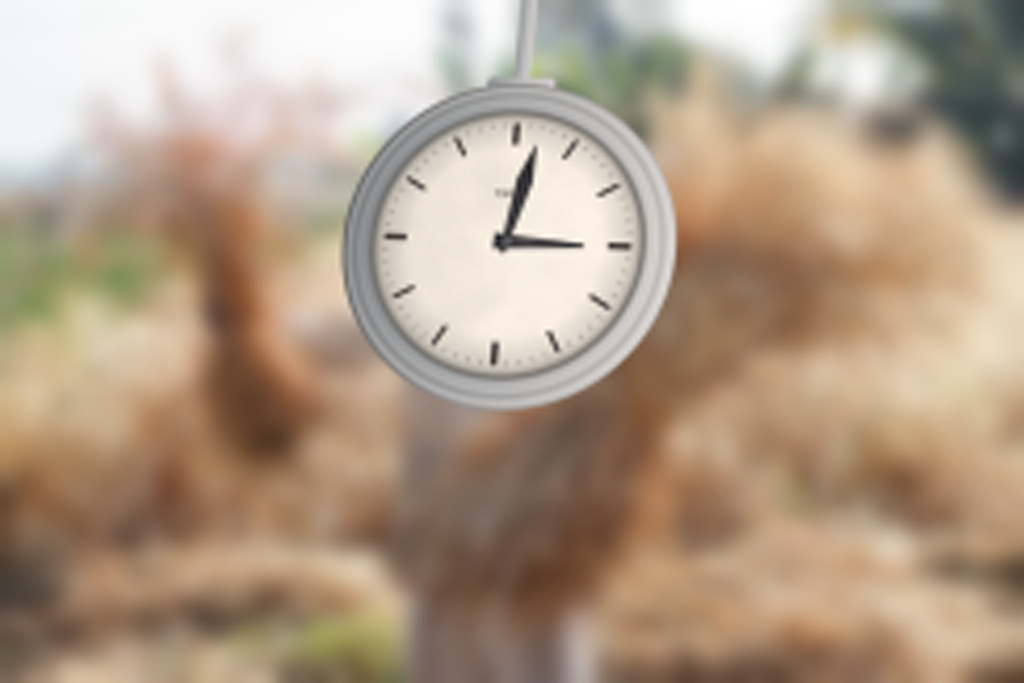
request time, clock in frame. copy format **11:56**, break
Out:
**3:02**
